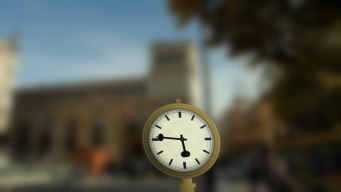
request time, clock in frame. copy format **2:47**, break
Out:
**5:46**
